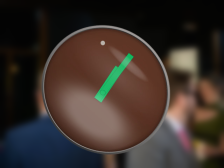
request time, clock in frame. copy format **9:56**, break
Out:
**1:06**
